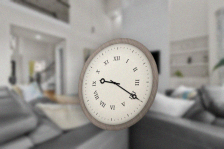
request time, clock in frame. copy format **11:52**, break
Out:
**9:20**
